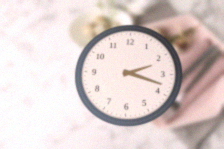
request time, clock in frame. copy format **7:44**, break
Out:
**2:18**
